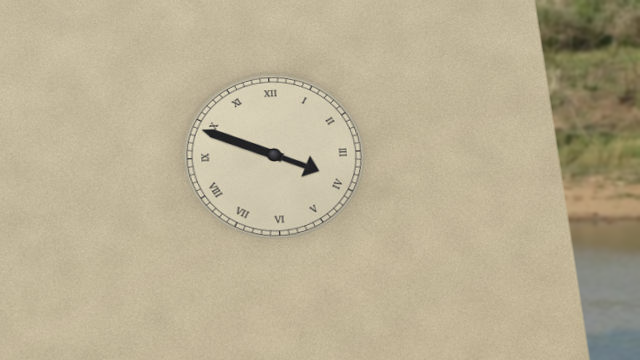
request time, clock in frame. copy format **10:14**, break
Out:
**3:49**
